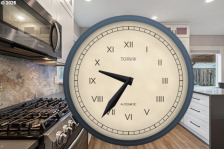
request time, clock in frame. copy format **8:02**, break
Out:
**9:36**
